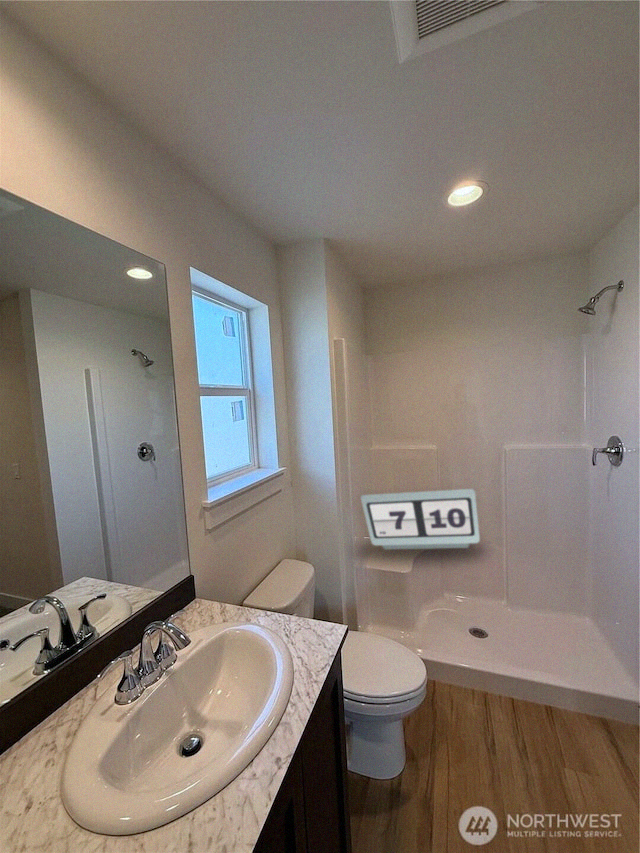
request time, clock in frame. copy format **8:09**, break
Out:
**7:10**
